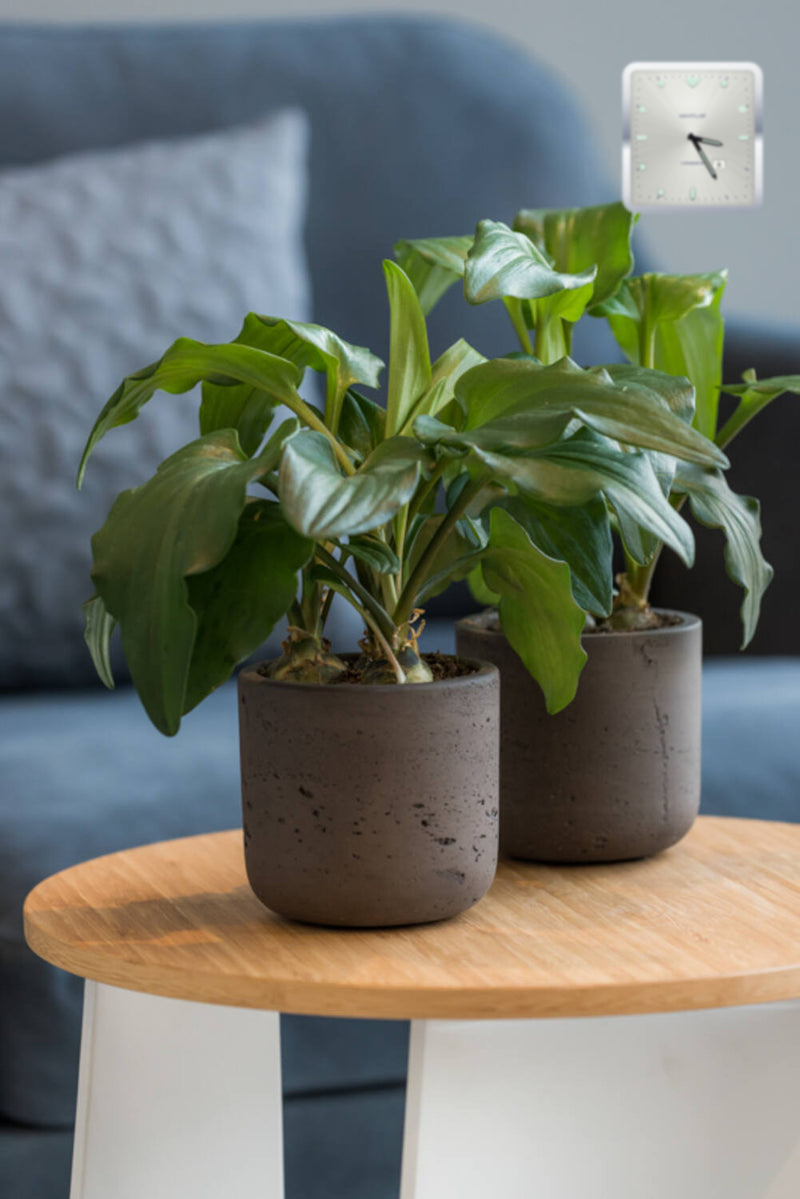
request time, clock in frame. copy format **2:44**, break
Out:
**3:25**
